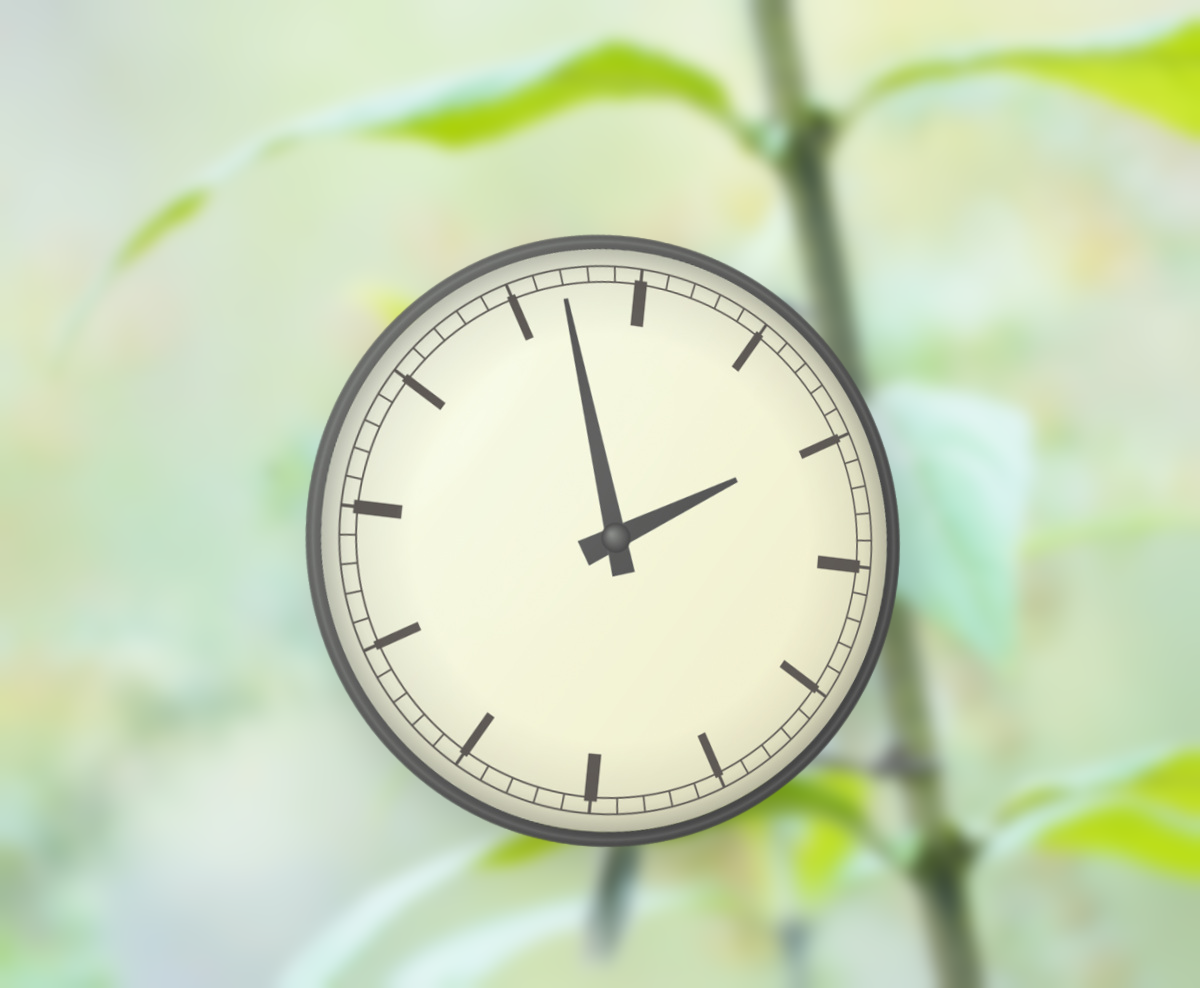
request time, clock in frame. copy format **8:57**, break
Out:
**1:57**
